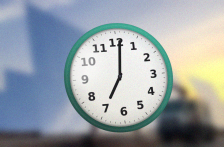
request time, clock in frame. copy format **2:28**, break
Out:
**7:01**
